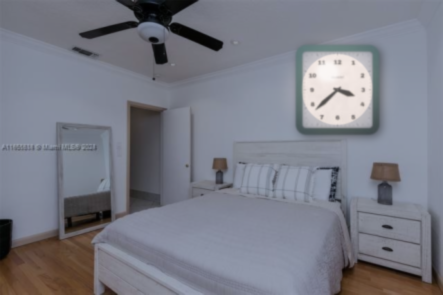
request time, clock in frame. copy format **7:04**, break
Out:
**3:38**
